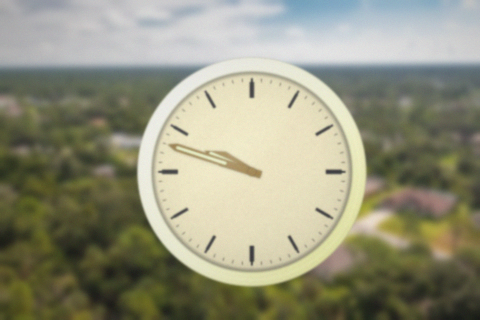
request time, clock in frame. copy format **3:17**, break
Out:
**9:48**
